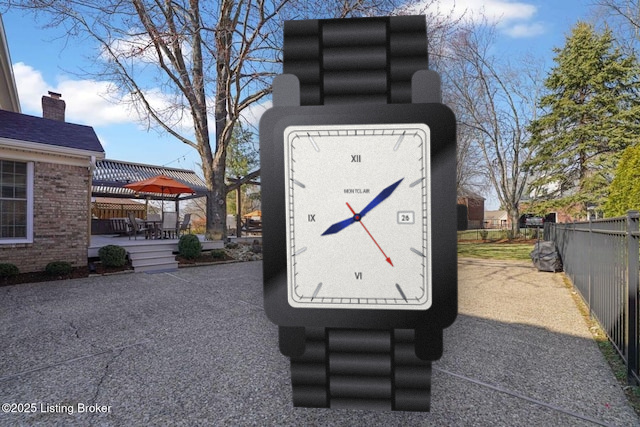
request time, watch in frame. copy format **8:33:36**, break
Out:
**8:08:24**
